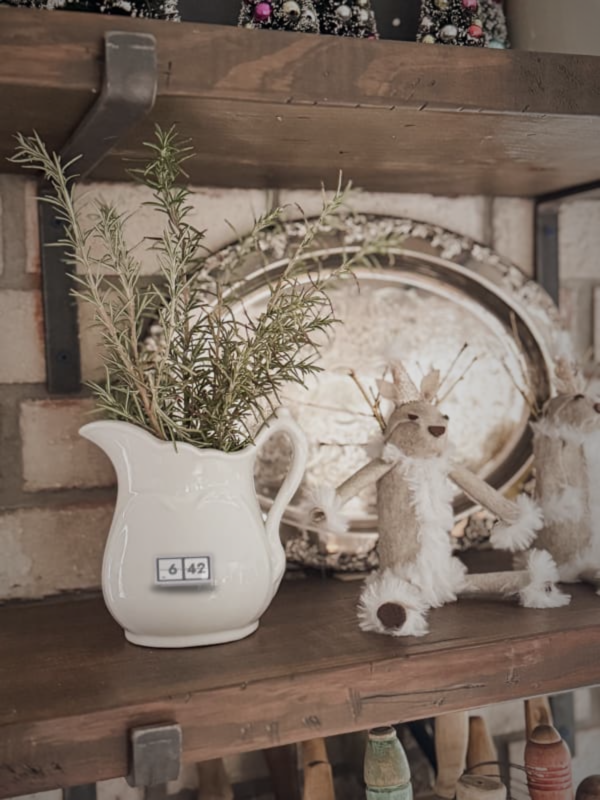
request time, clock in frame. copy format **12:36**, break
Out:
**6:42**
